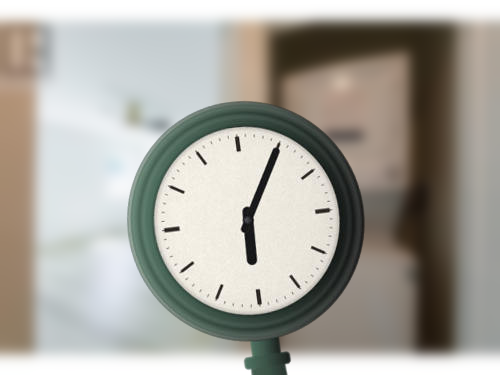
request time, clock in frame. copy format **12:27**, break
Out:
**6:05**
